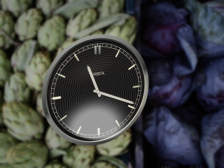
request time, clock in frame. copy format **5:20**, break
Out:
**11:19**
